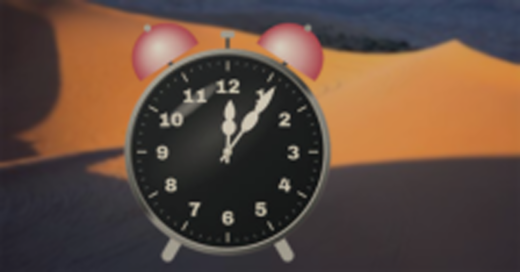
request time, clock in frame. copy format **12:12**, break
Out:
**12:06**
